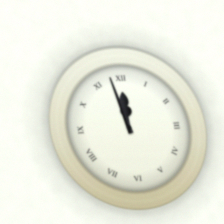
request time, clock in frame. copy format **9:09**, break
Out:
**11:58**
